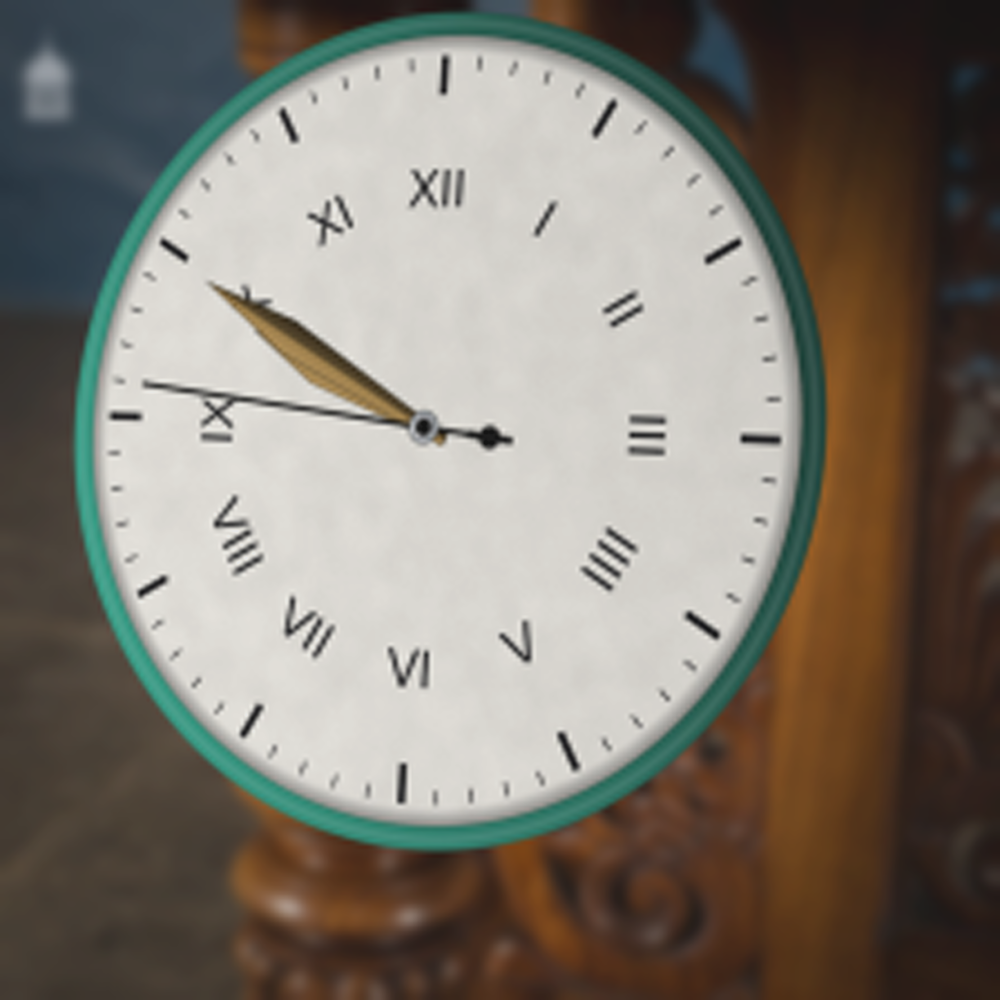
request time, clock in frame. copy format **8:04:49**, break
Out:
**9:49:46**
